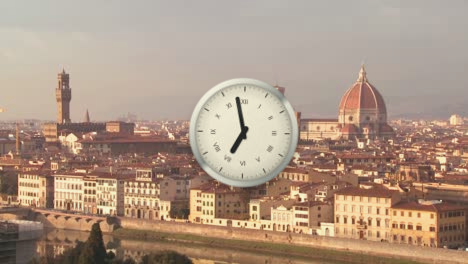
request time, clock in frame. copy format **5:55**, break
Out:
**6:58**
